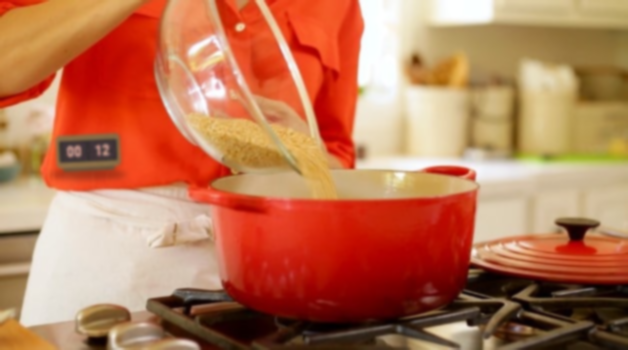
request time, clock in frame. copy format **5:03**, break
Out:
**0:12**
